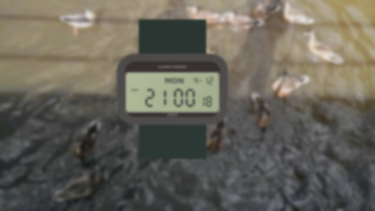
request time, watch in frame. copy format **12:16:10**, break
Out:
**21:00:18**
